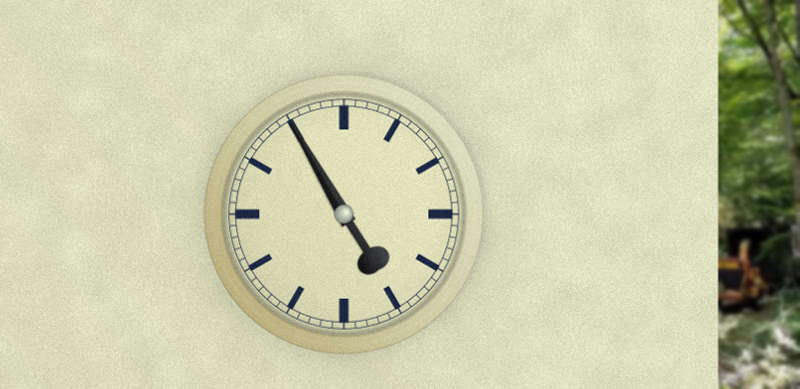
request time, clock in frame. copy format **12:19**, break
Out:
**4:55**
